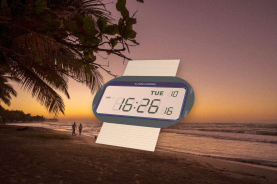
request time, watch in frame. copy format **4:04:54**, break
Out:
**16:26:16**
